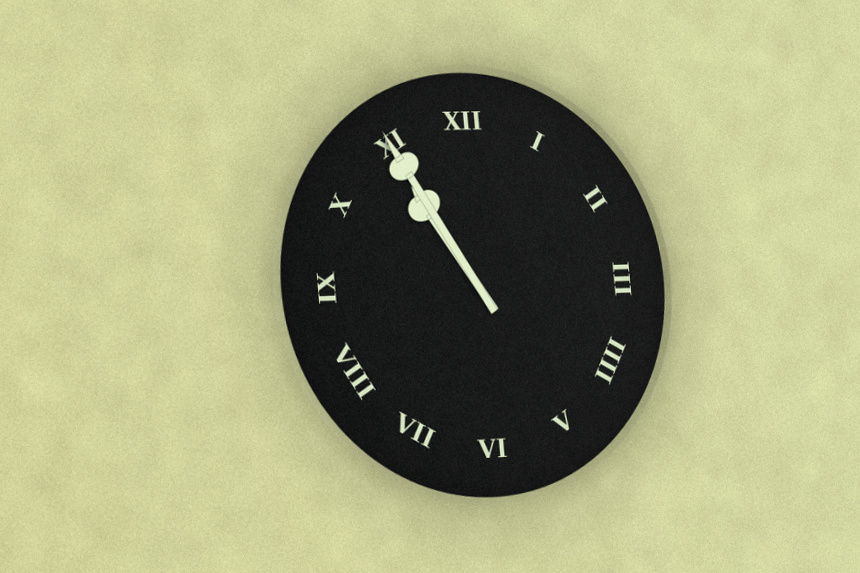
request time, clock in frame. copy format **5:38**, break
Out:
**10:55**
